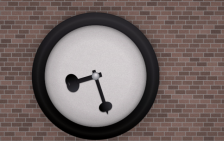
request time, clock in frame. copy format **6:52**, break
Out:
**8:27**
